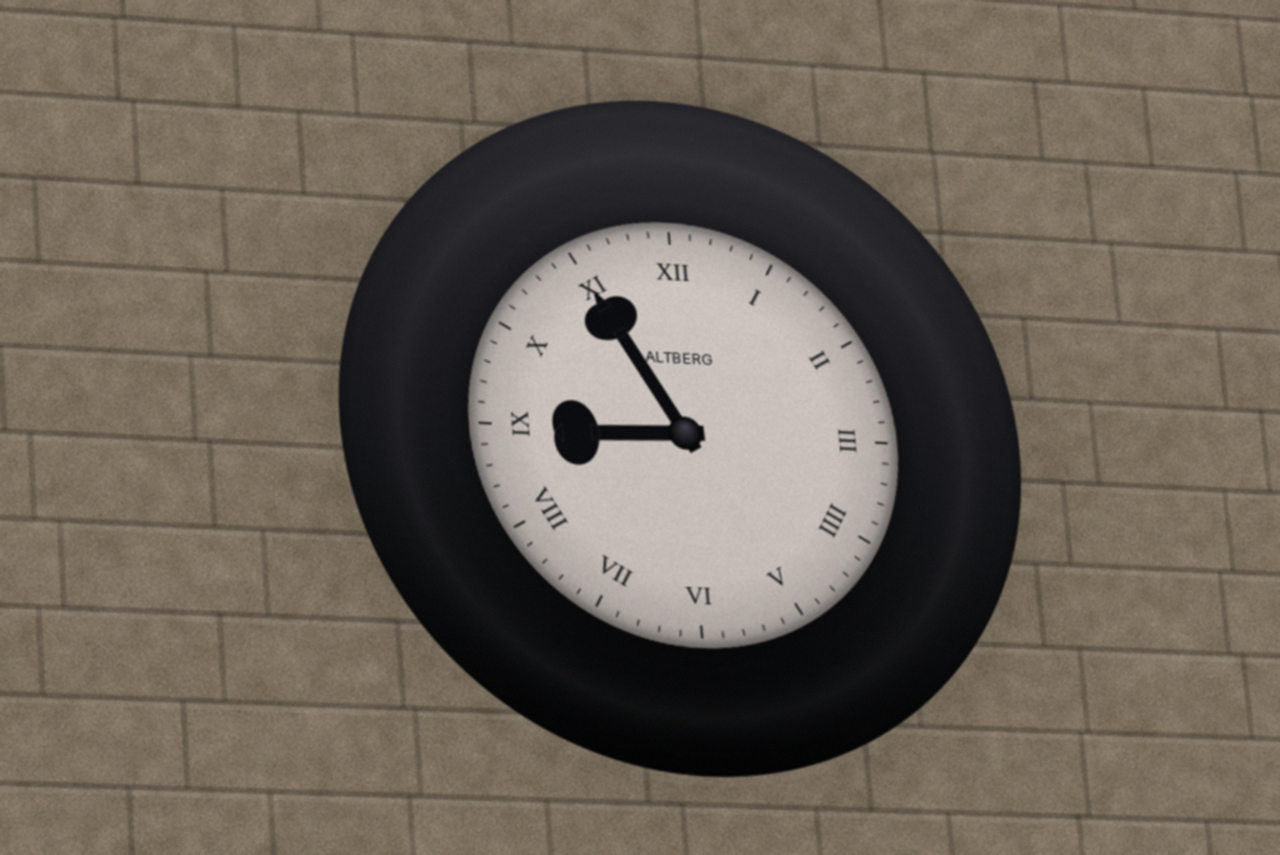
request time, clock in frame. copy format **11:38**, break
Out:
**8:55**
